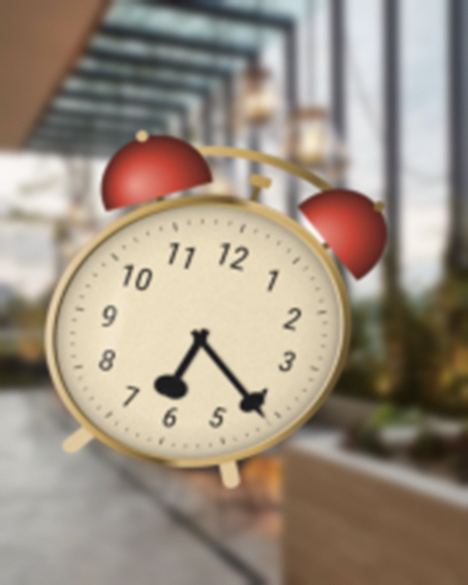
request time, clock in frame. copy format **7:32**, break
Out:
**6:21**
